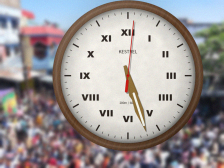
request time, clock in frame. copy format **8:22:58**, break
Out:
**5:27:01**
